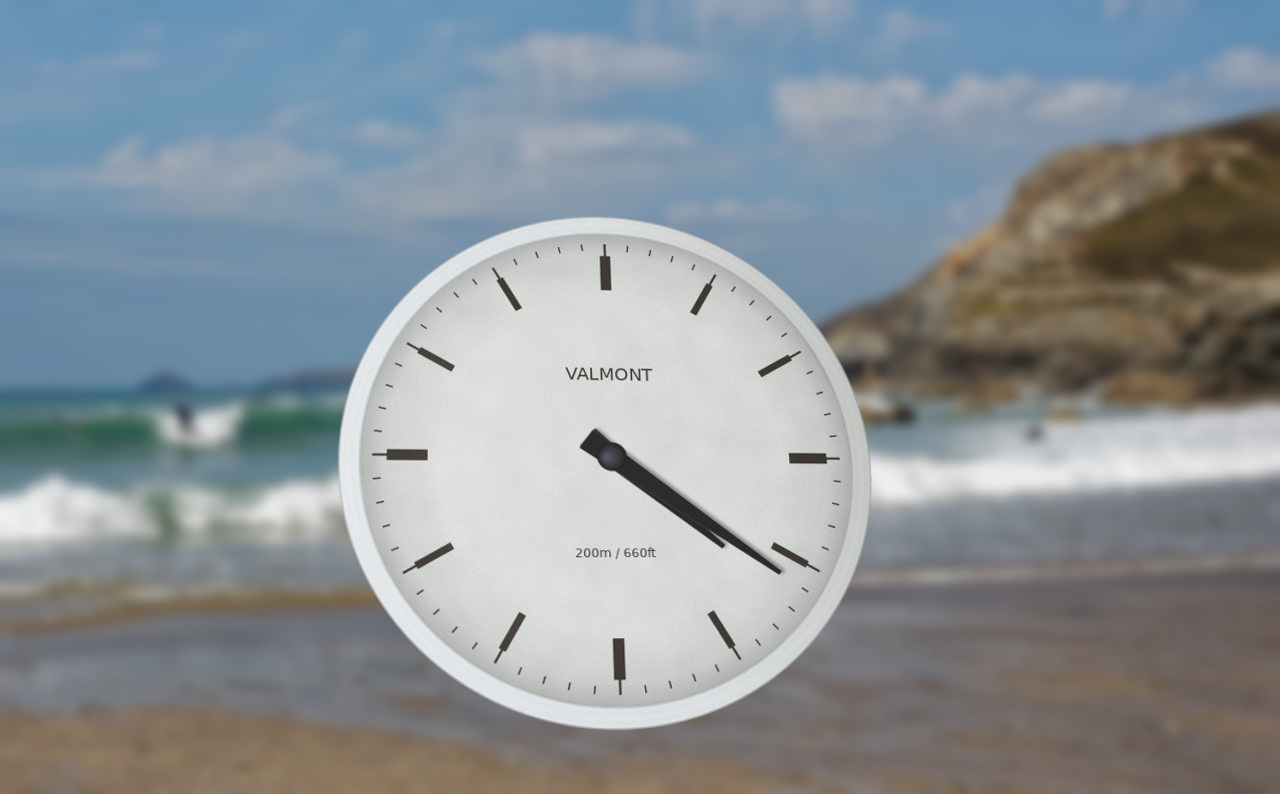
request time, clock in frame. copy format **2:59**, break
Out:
**4:21**
